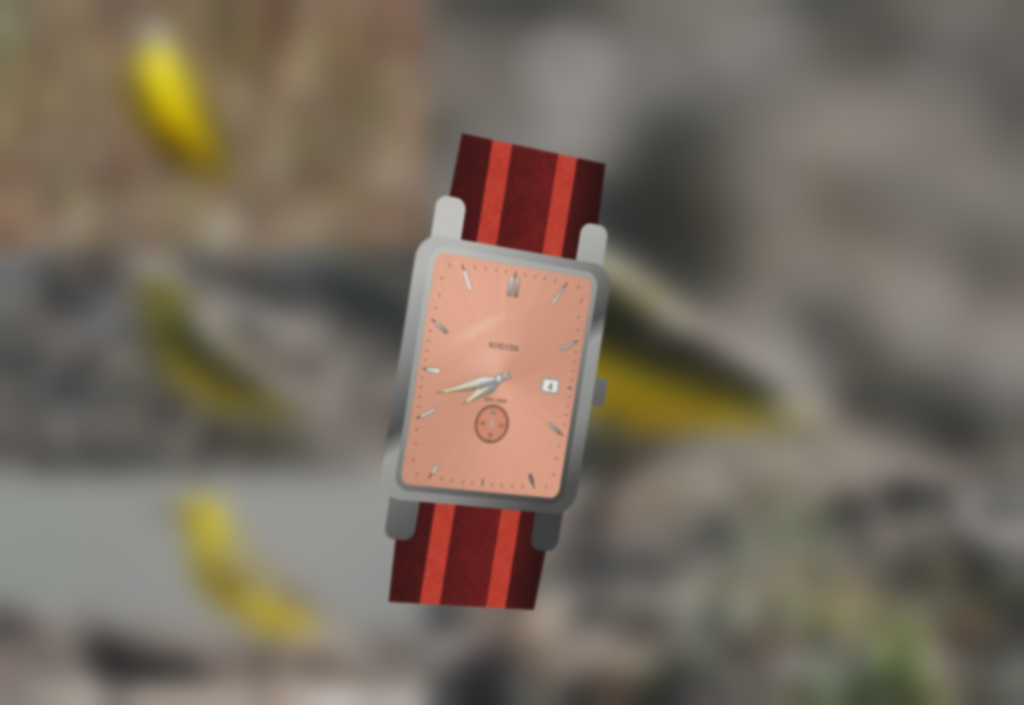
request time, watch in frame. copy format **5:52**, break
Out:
**7:42**
